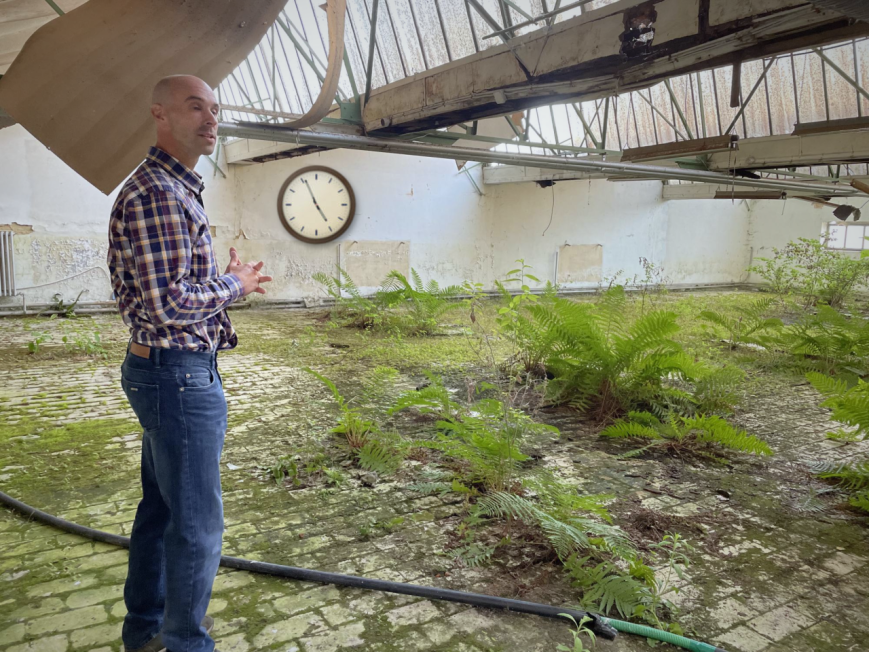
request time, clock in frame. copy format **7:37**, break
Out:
**4:56**
